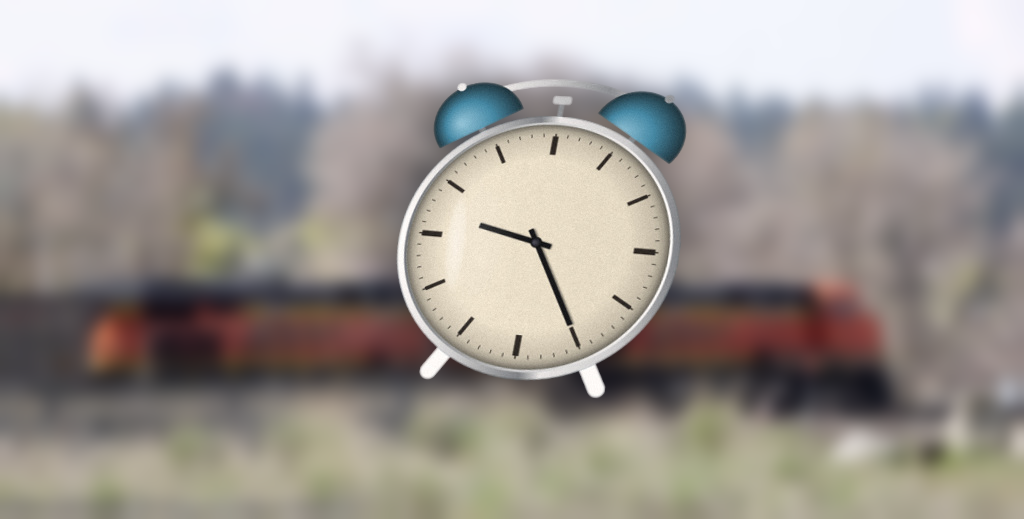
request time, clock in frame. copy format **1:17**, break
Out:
**9:25**
